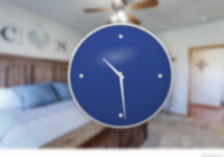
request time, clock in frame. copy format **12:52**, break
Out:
**10:29**
